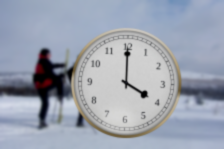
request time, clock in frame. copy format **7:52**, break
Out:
**4:00**
